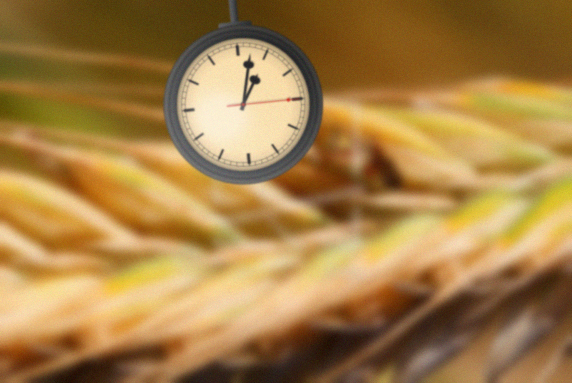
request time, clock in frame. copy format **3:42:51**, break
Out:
**1:02:15**
